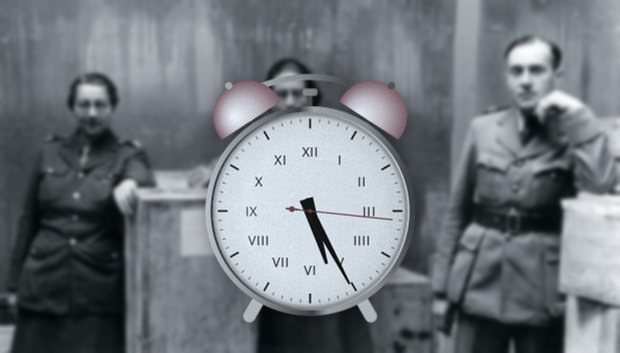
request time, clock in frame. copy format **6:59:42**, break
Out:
**5:25:16**
